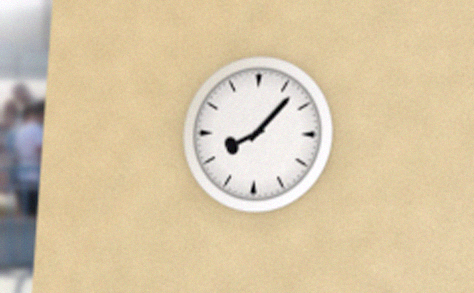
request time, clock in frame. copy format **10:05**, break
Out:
**8:07**
